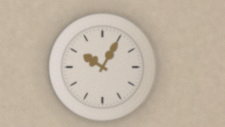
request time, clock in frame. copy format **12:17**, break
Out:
**10:05**
